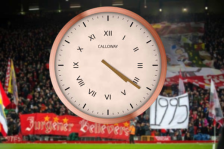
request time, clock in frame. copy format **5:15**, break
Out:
**4:21**
